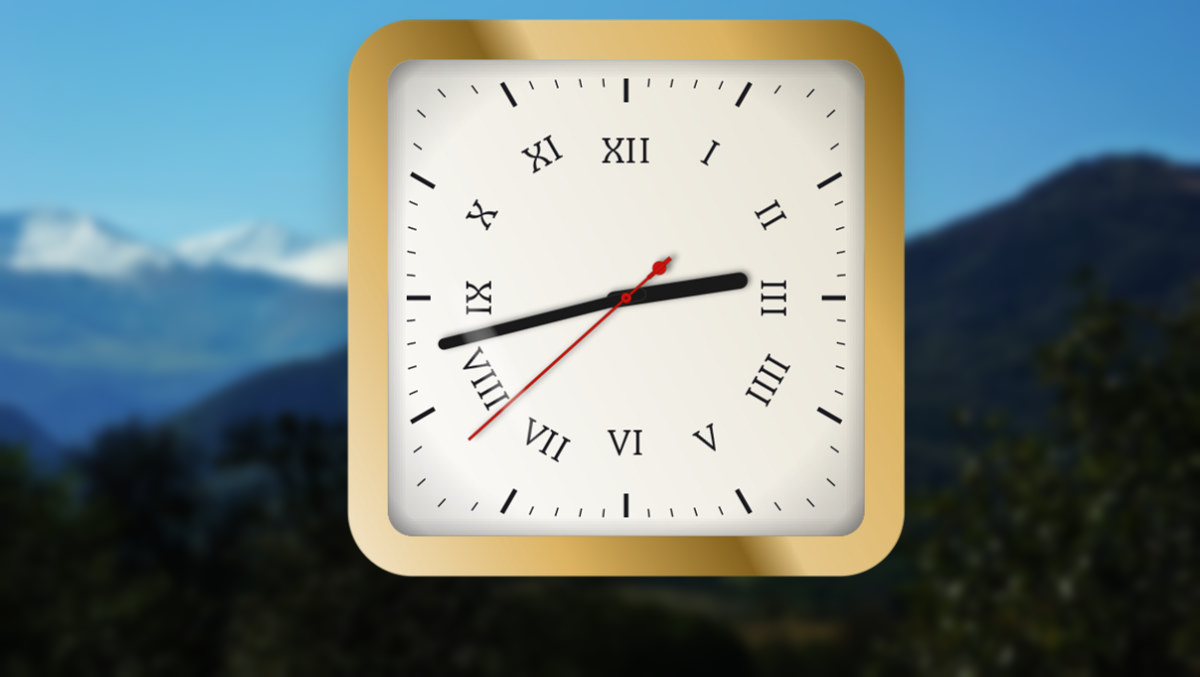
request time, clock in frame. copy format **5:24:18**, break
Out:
**2:42:38**
